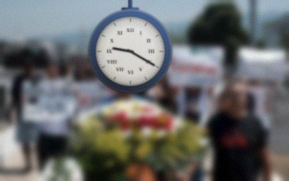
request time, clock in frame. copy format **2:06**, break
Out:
**9:20**
